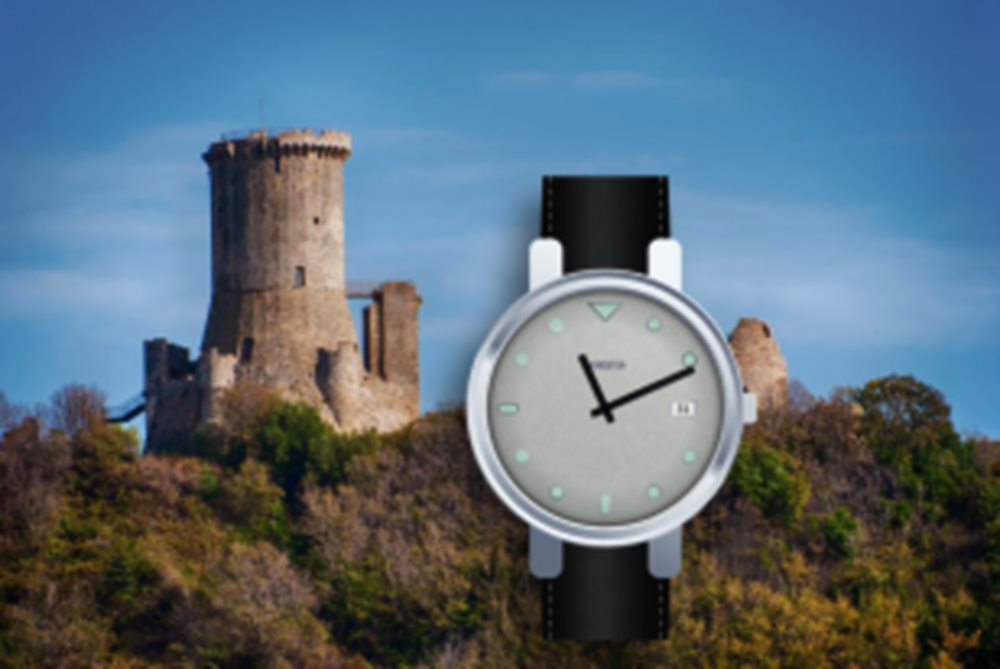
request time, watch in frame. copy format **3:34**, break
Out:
**11:11**
